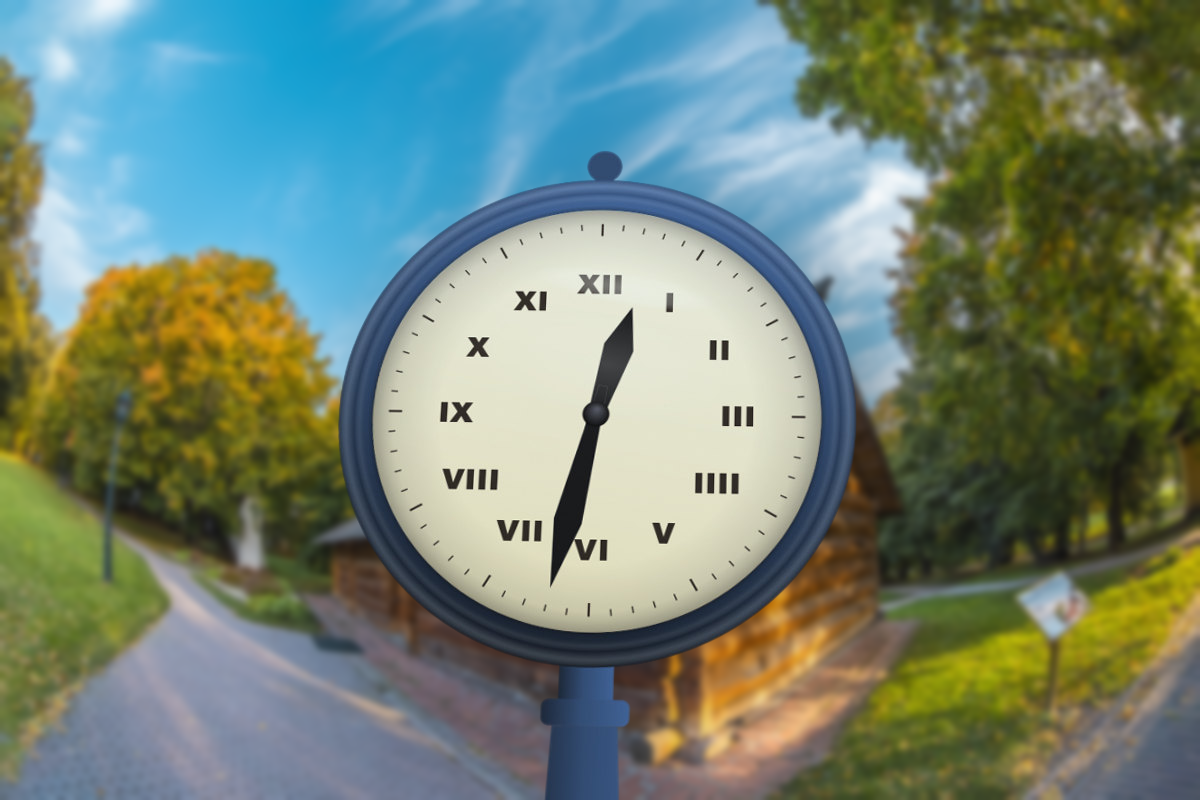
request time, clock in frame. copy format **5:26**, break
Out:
**12:32**
